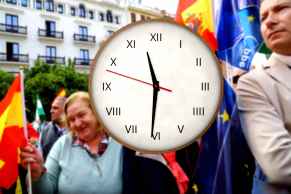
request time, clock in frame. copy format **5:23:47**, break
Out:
**11:30:48**
